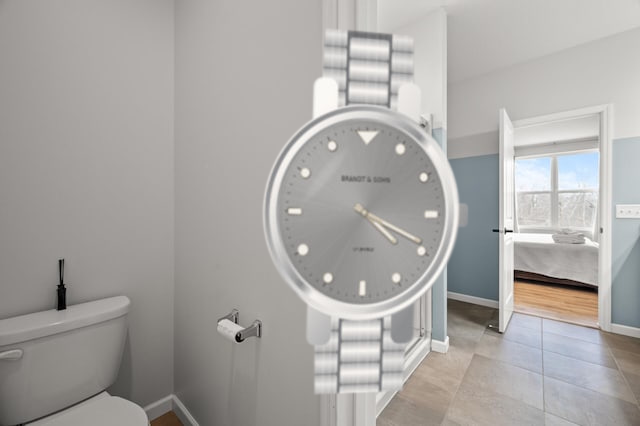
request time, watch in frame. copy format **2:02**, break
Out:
**4:19**
